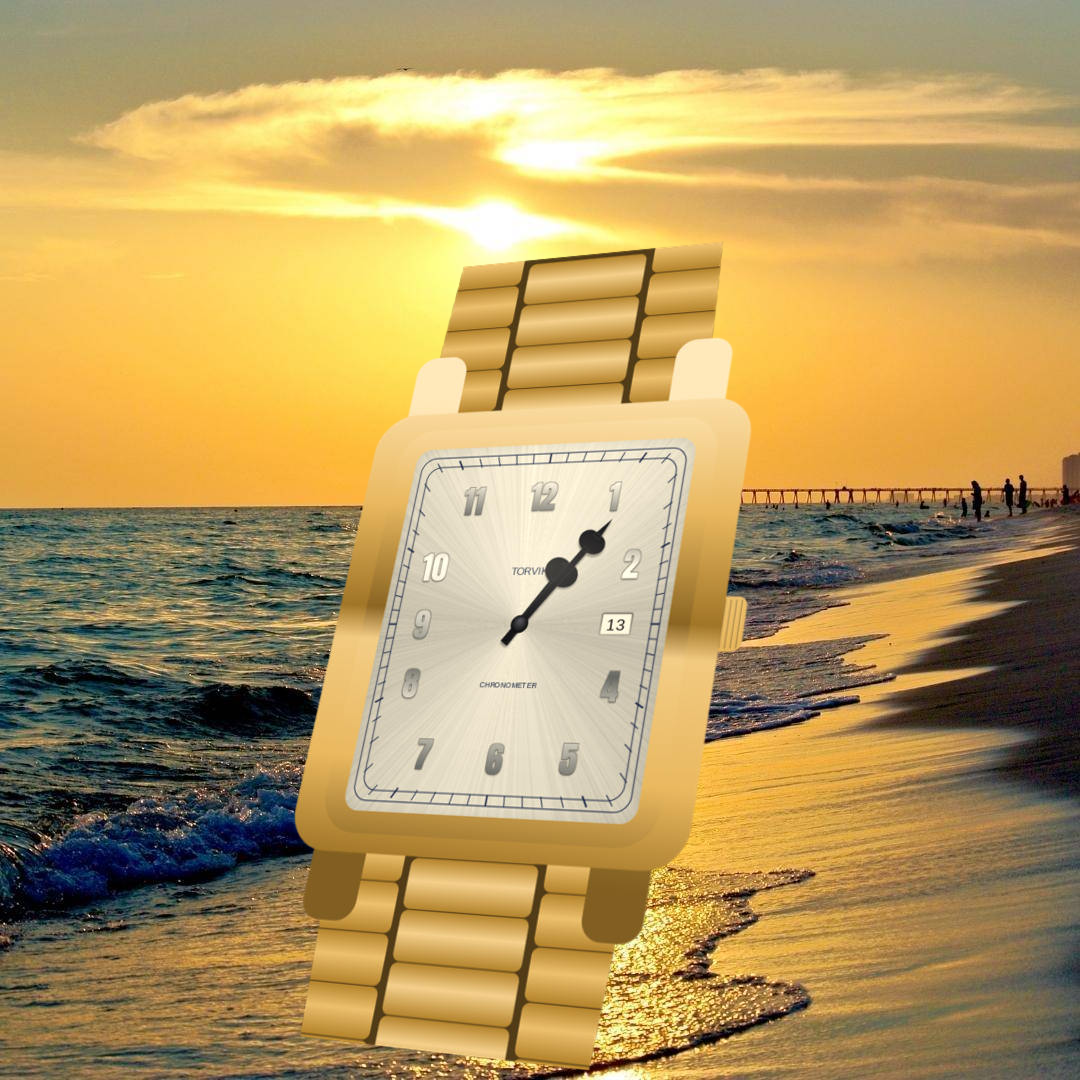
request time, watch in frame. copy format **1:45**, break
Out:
**1:06**
